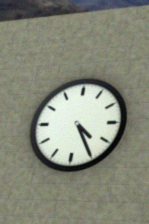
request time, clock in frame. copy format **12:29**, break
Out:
**4:25**
